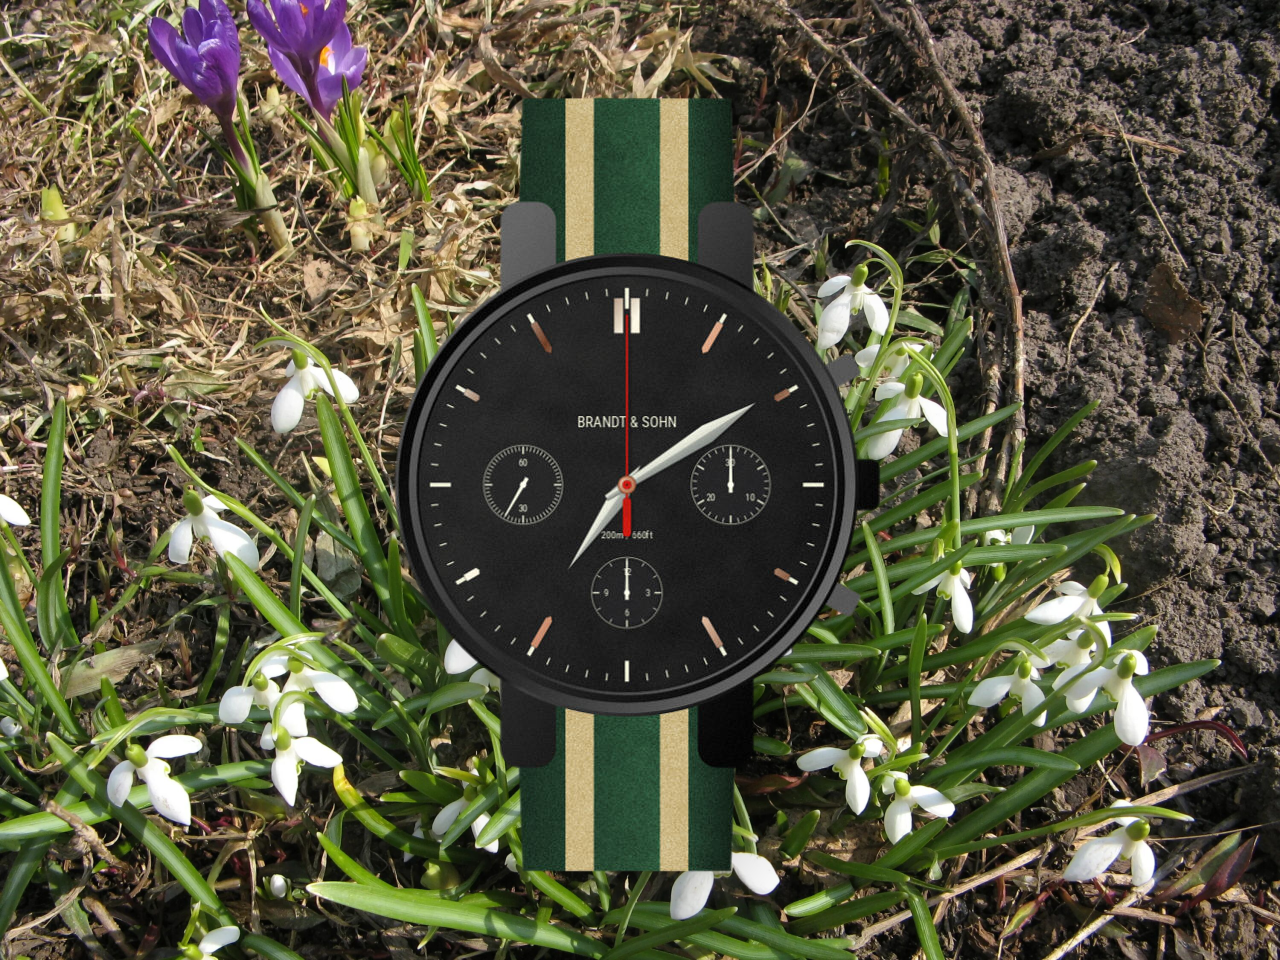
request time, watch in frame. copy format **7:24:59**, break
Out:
**7:09:35**
